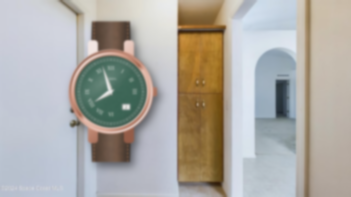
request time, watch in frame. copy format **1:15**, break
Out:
**7:57**
